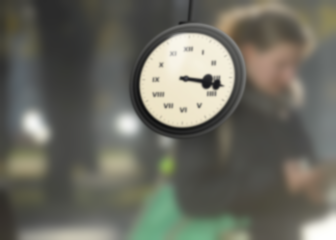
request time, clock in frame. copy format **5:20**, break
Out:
**3:17**
